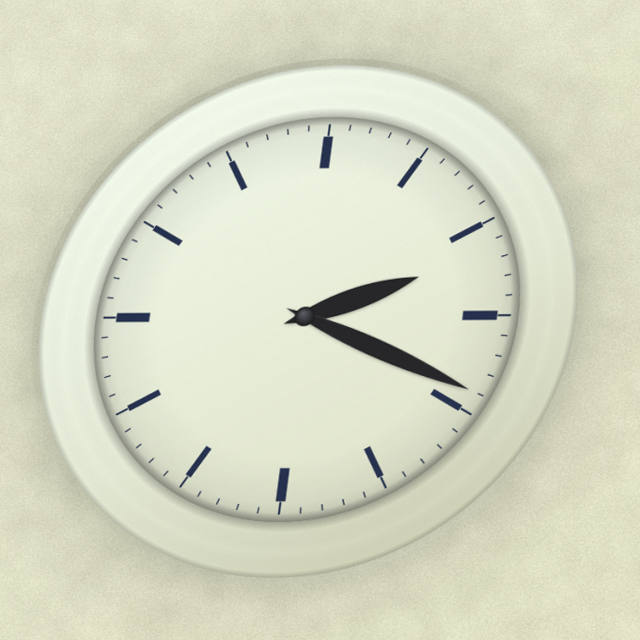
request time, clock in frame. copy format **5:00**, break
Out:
**2:19**
